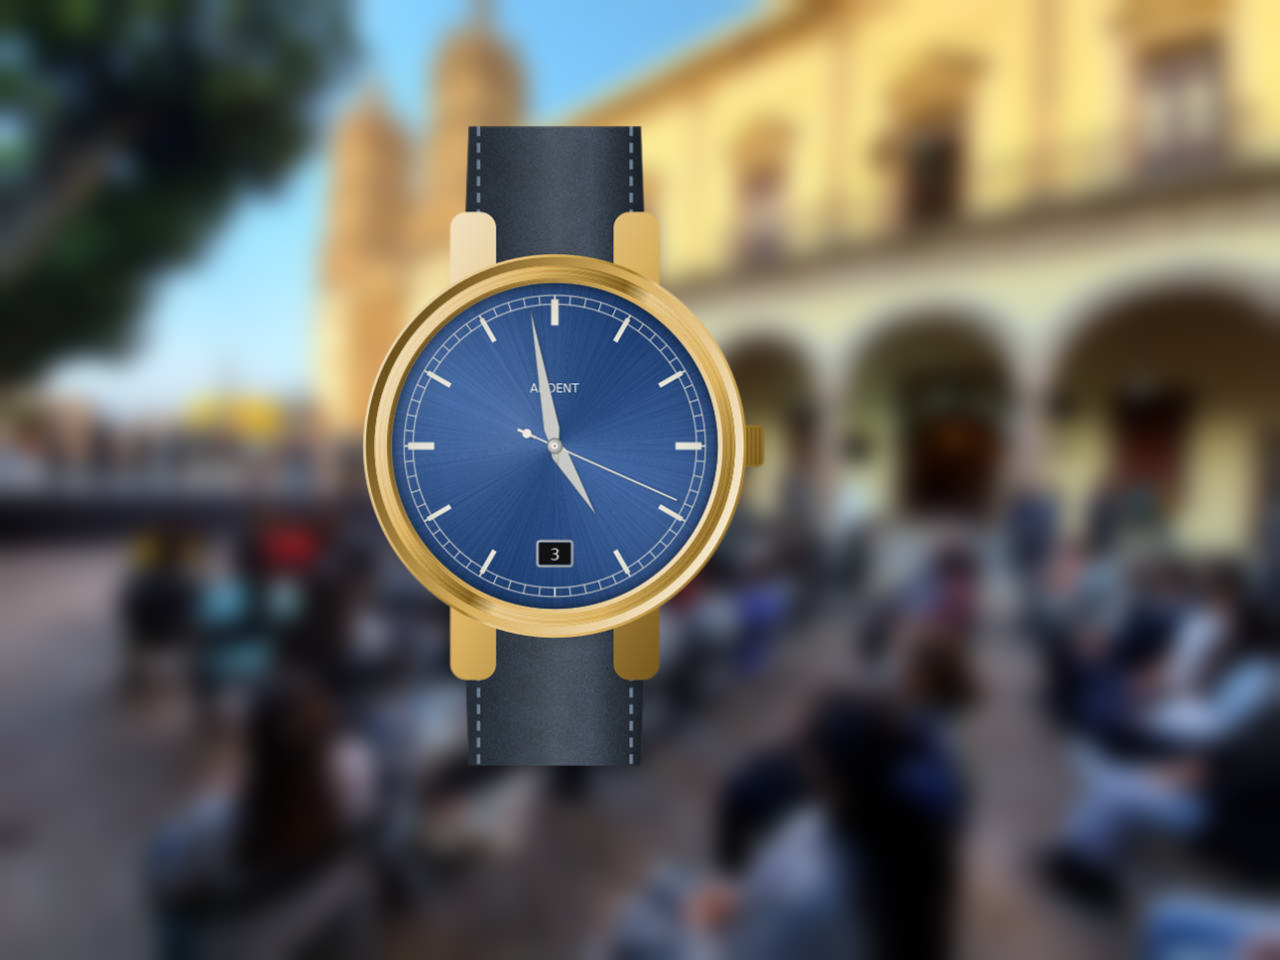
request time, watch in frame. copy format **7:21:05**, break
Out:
**4:58:19**
